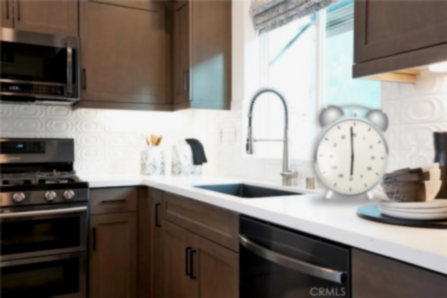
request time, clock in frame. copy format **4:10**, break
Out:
**5:59**
